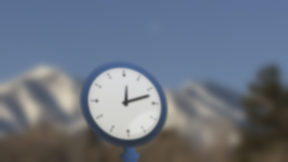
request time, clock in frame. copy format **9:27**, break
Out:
**12:12**
